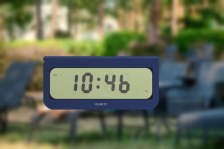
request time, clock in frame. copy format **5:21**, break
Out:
**10:46**
